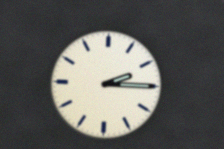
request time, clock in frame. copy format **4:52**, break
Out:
**2:15**
